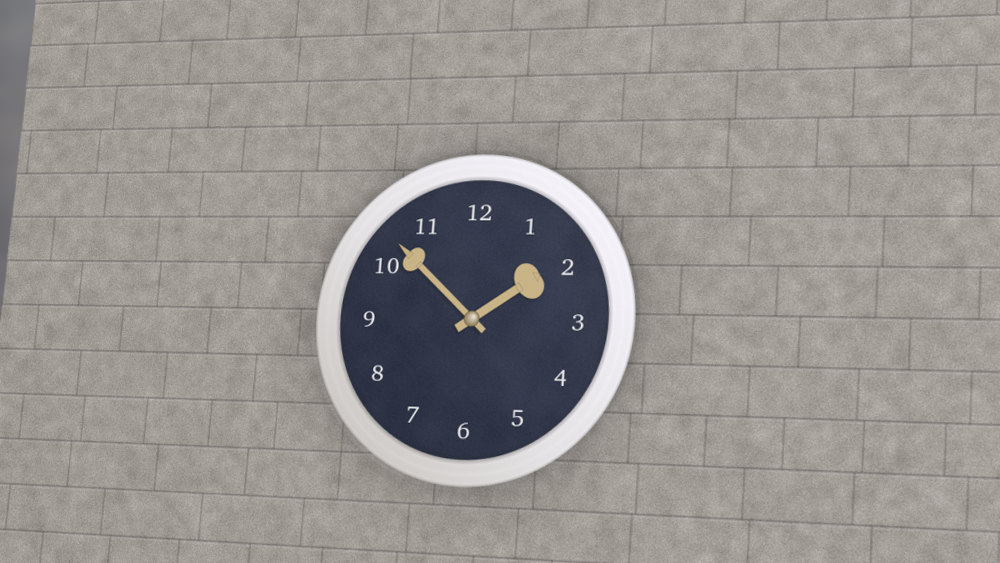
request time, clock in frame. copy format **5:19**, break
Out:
**1:52**
